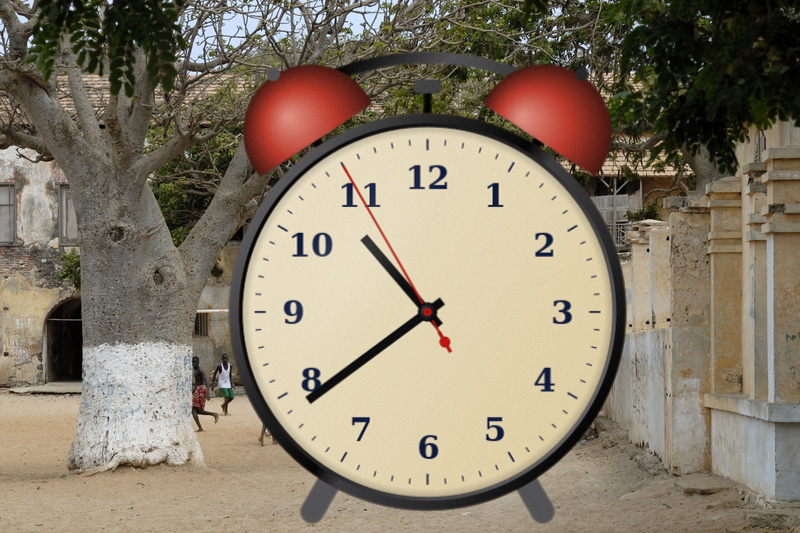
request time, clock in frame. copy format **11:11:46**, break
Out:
**10:38:55**
